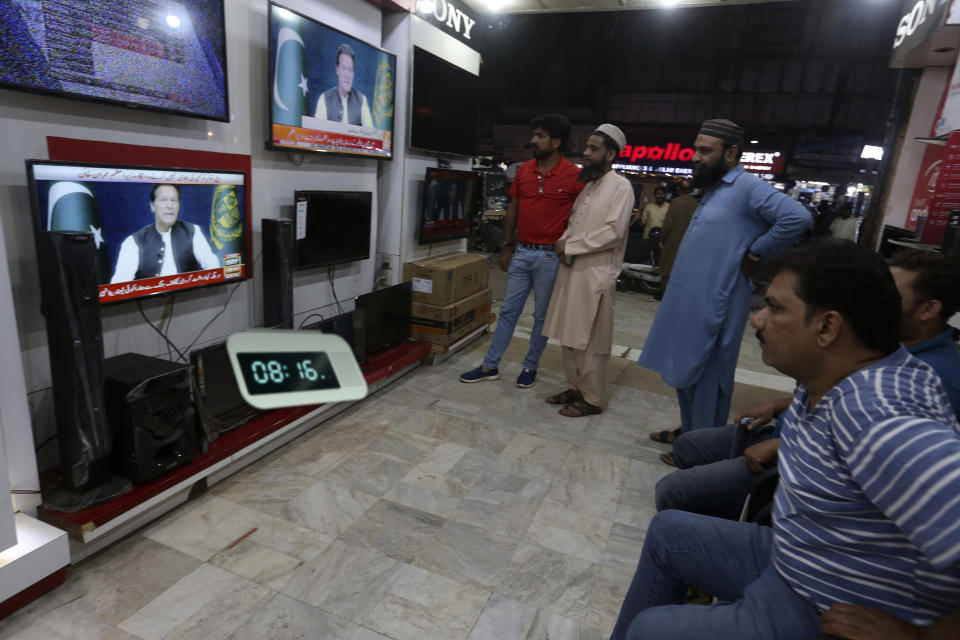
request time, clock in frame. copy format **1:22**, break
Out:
**8:16**
